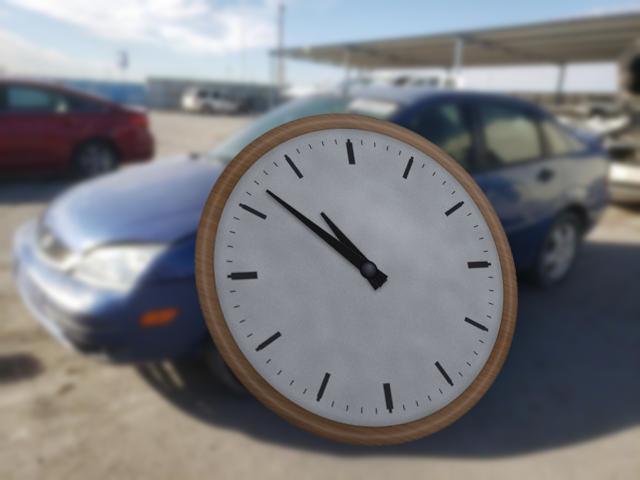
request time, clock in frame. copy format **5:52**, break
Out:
**10:52**
